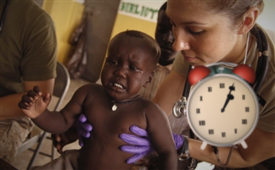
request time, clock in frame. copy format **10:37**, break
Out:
**1:04**
